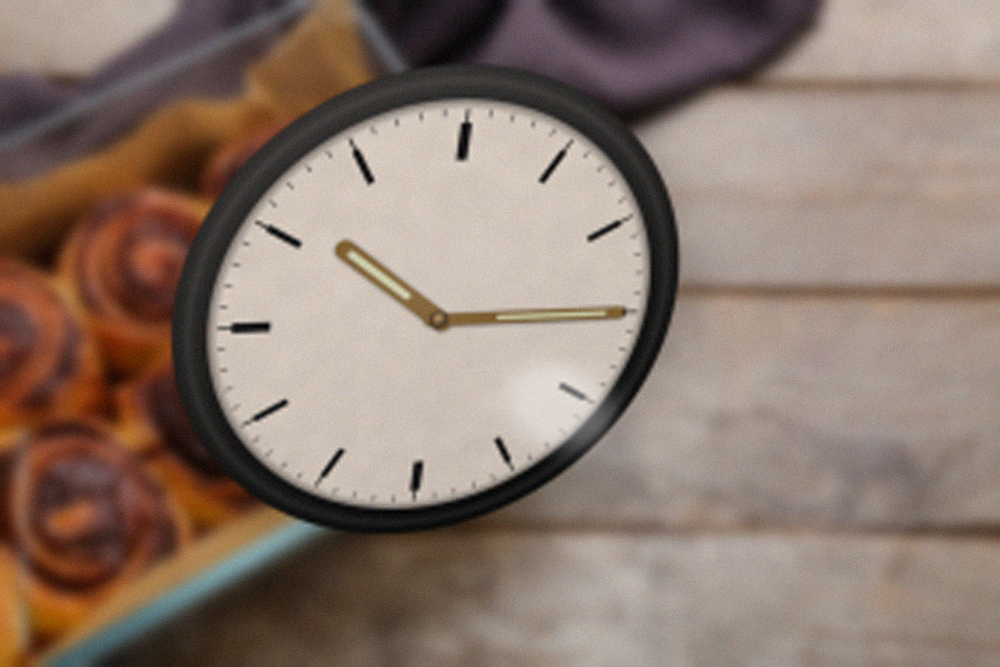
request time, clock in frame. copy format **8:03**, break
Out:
**10:15**
